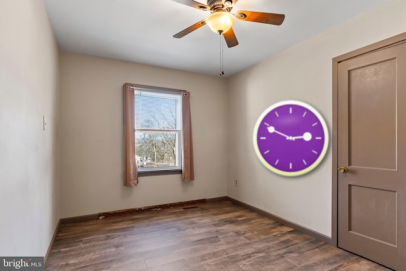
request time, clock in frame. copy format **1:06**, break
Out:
**2:49**
